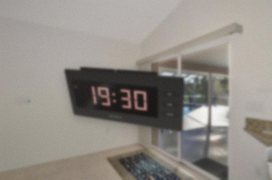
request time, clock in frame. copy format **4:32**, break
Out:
**19:30**
